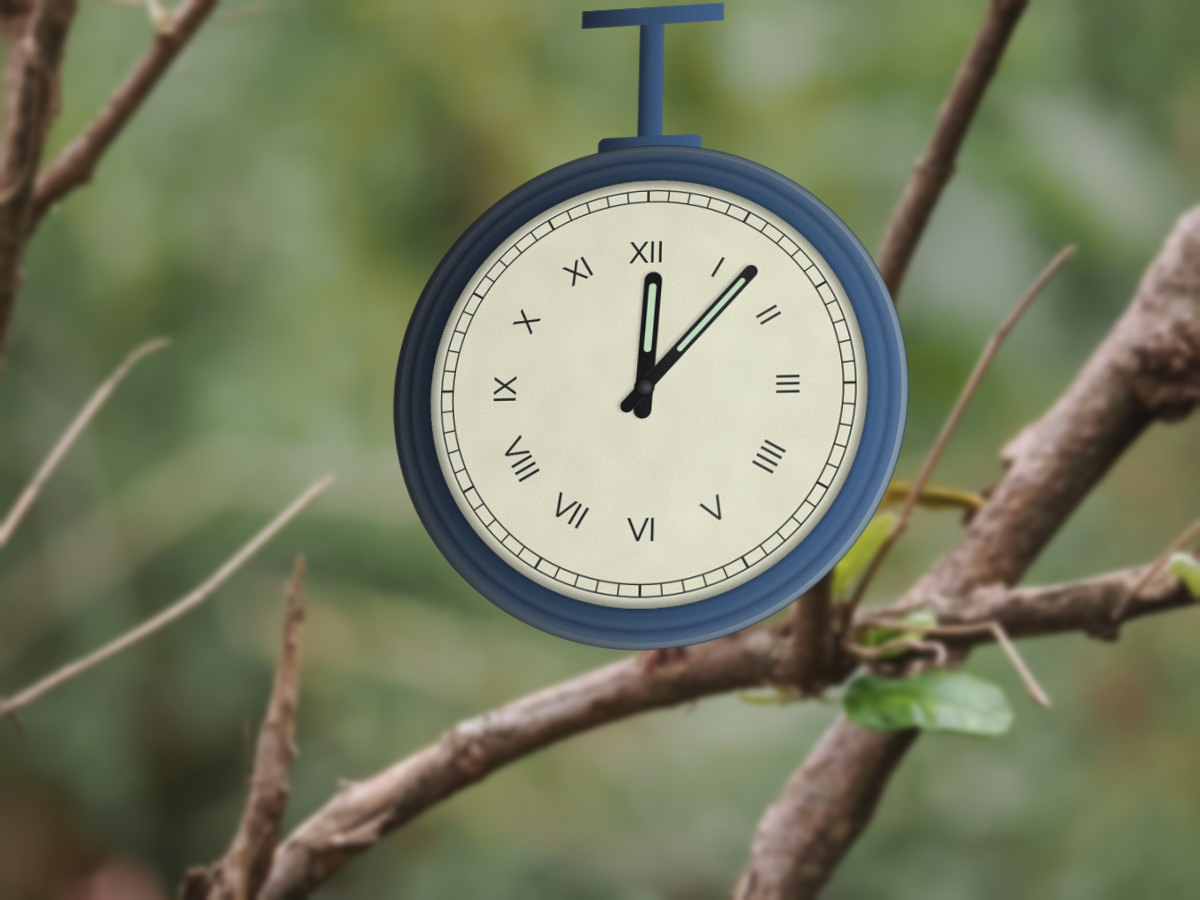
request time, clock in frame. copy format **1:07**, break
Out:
**12:07**
